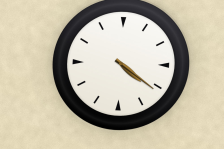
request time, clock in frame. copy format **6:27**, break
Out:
**4:21**
